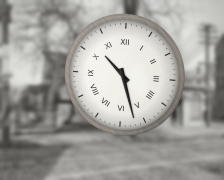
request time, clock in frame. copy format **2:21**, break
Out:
**10:27**
